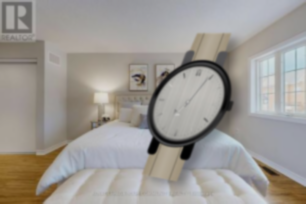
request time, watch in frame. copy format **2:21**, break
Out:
**7:04**
